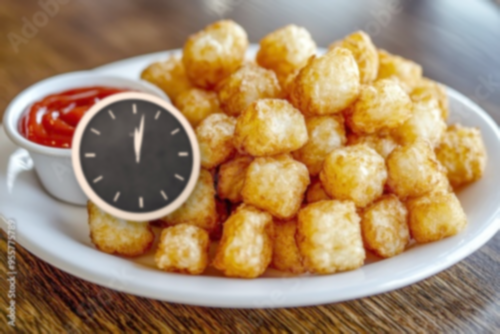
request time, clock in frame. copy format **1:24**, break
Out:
**12:02**
